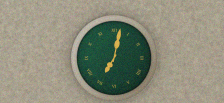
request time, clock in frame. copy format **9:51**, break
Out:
**7:02**
